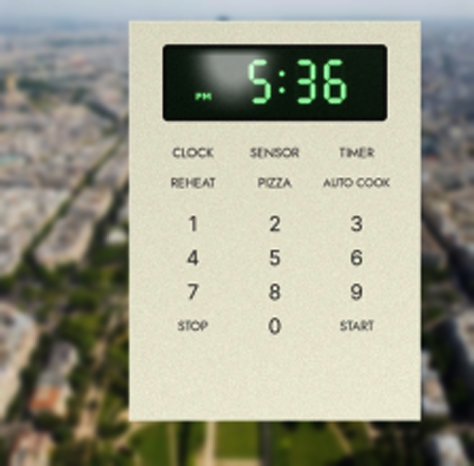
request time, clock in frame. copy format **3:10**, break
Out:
**5:36**
